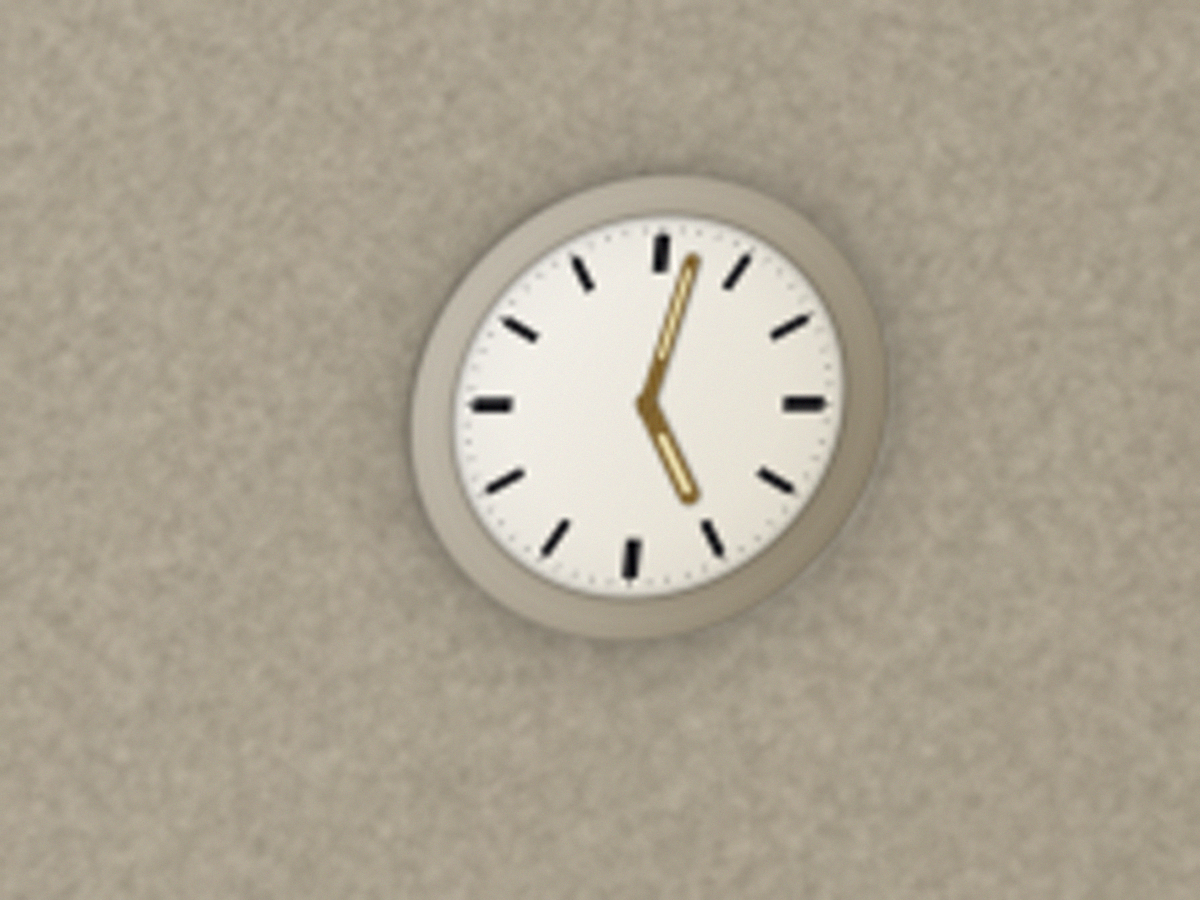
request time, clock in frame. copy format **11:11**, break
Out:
**5:02**
